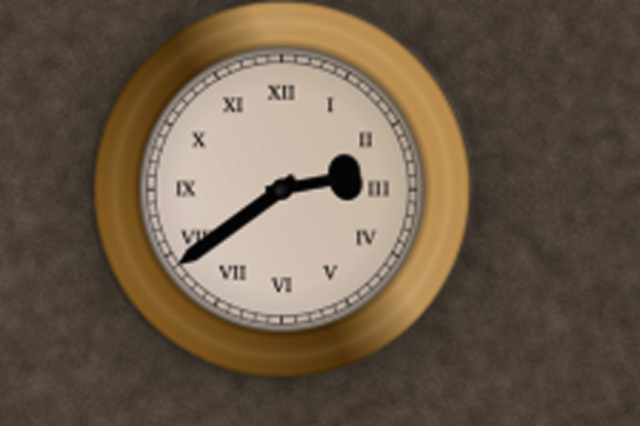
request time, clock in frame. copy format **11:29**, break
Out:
**2:39**
